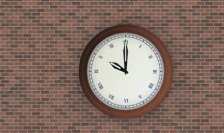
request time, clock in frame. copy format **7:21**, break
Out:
**10:00**
